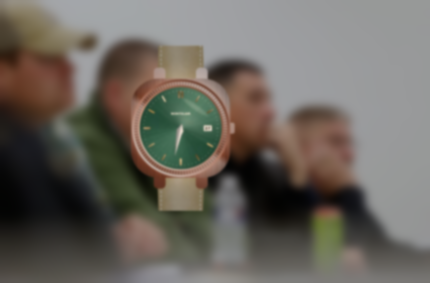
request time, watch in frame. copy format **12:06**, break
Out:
**6:32**
